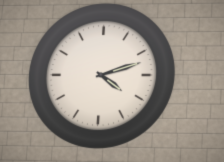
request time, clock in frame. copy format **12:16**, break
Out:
**4:12**
